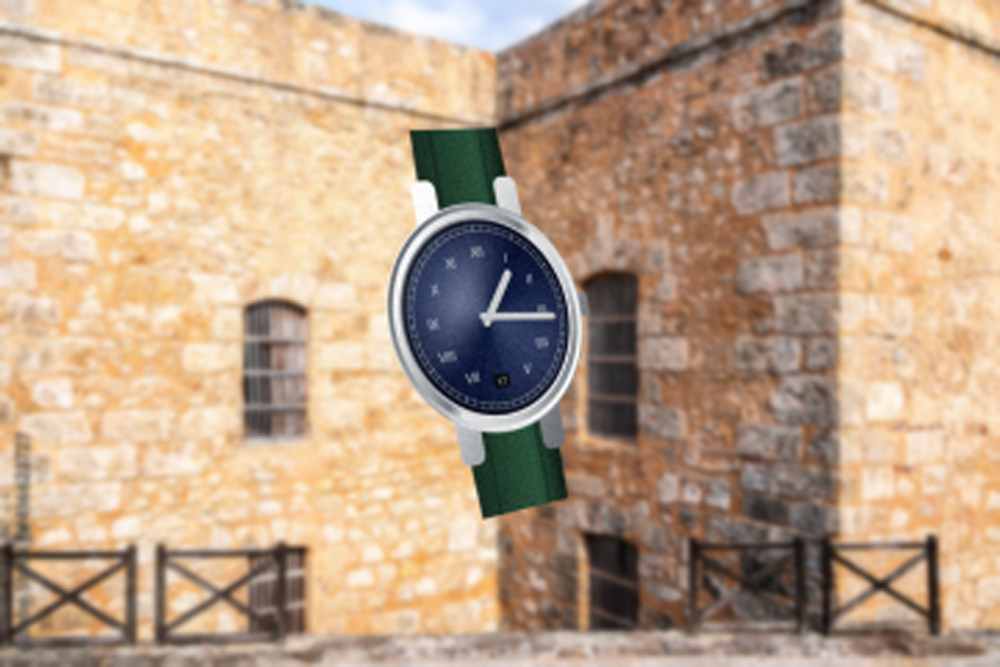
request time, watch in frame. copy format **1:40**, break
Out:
**1:16**
